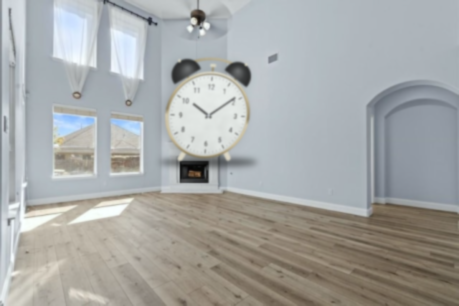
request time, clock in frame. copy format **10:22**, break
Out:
**10:09**
